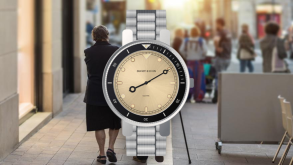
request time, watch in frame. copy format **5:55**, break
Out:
**8:10**
